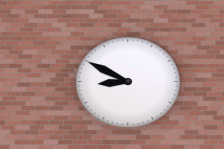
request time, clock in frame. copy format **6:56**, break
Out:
**8:50**
